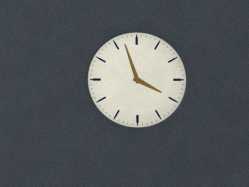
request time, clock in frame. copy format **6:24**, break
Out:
**3:57**
